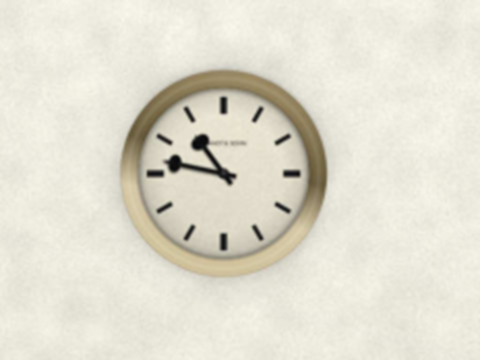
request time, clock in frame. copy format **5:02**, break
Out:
**10:47**
